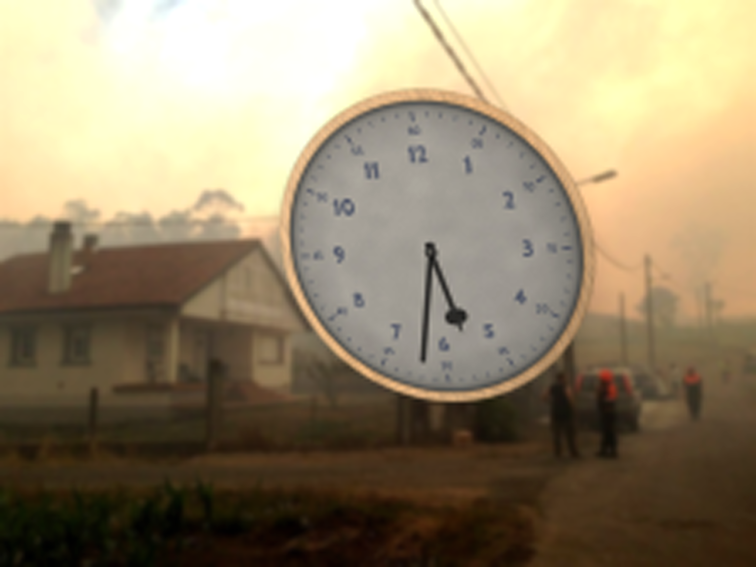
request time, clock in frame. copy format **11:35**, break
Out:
**5:32**
